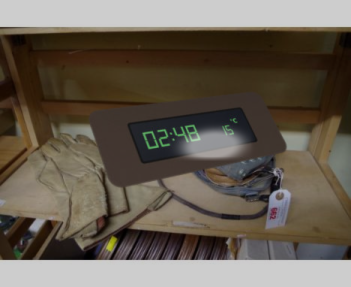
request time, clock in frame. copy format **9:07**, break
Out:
**2:48**
